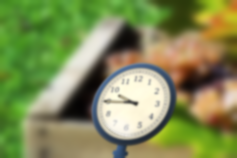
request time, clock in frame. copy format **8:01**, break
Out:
**9:45**
